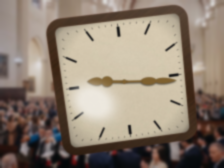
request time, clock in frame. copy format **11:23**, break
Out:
**9:16**
